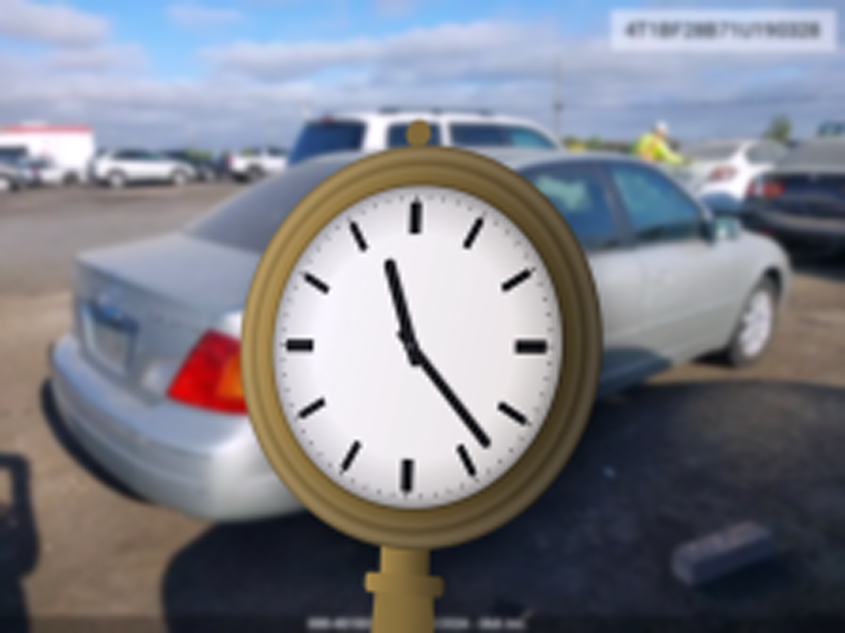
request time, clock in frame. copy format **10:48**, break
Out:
**11:23**
